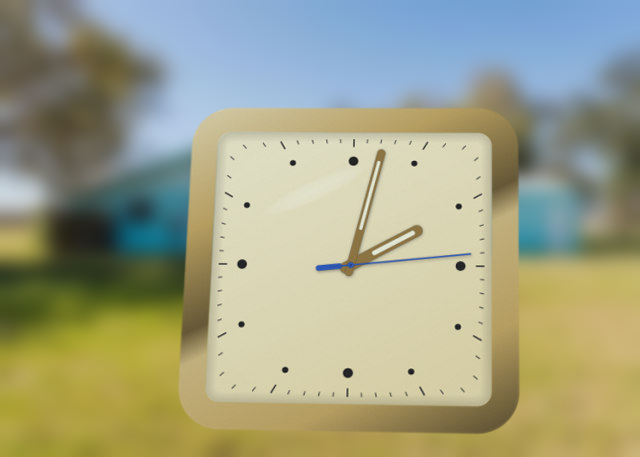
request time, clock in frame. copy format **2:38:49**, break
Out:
**2:02:14**
